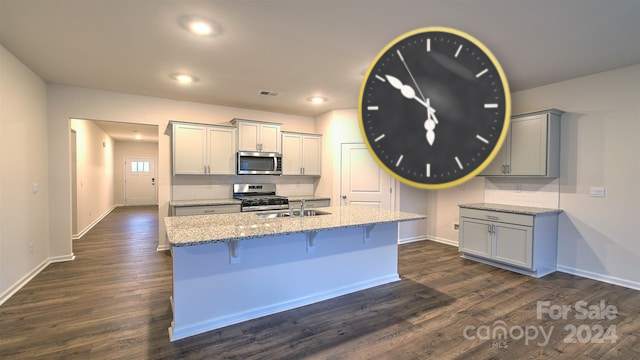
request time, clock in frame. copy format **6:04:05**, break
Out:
**5:50:55**
